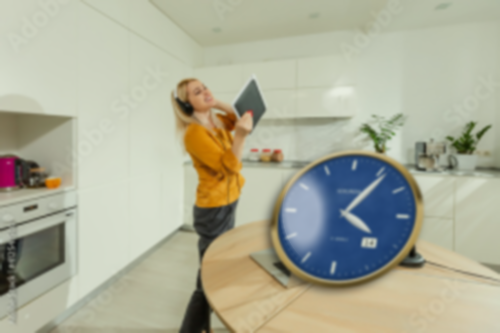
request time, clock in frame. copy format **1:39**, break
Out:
**4:06**
